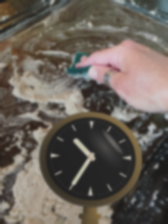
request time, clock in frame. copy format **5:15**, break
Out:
**10:35**
